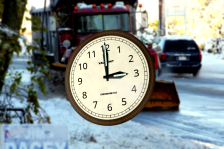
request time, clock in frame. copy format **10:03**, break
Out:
**3:00**
